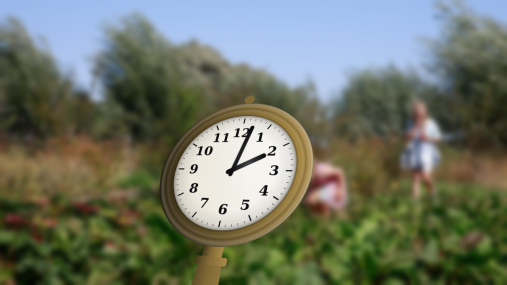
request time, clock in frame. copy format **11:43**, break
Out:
**2:02**
